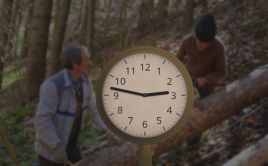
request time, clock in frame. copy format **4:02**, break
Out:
**2:47**
